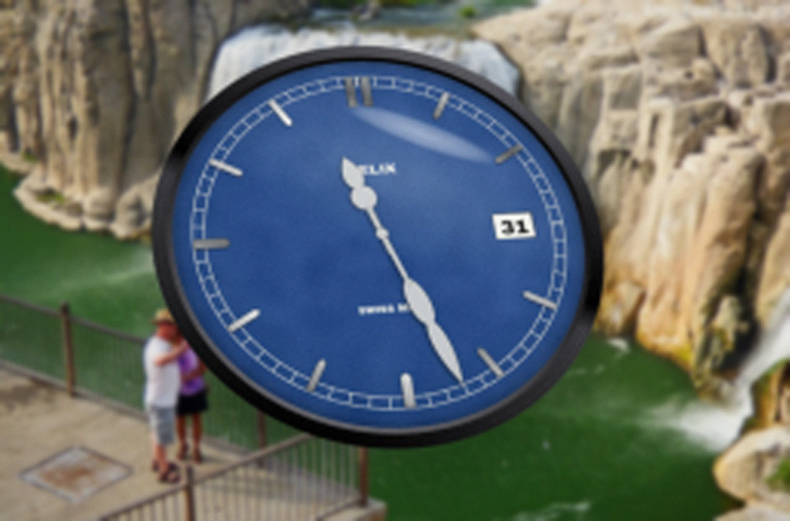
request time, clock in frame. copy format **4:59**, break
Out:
**11:27**
